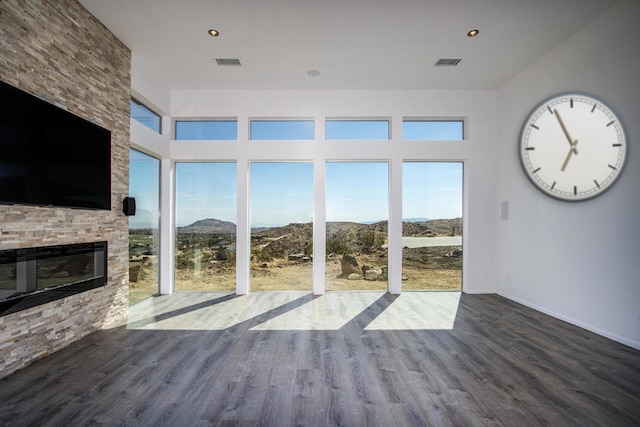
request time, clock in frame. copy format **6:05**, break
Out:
**6:56**
